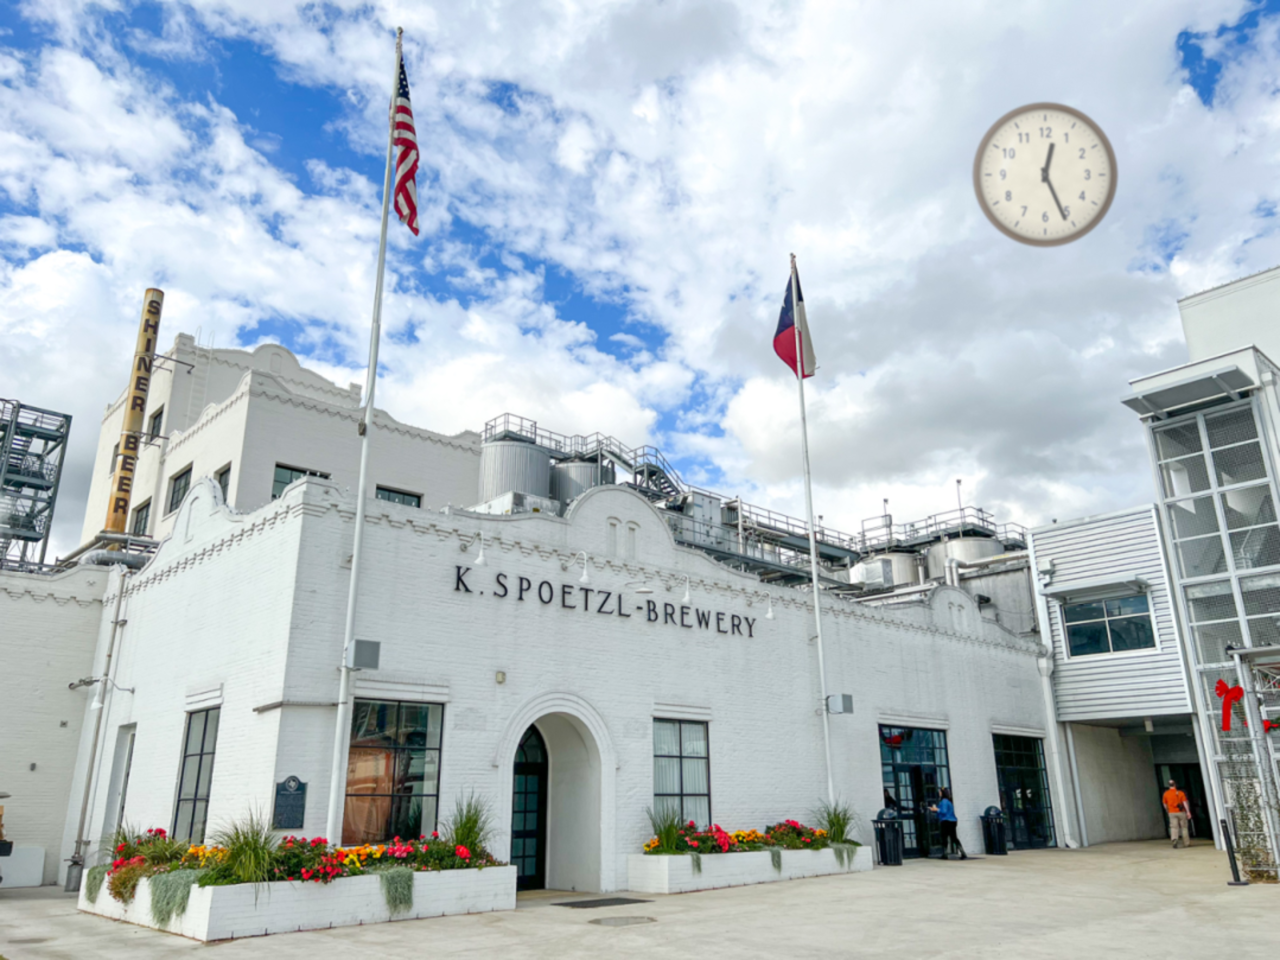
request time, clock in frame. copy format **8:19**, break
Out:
**12:26**
